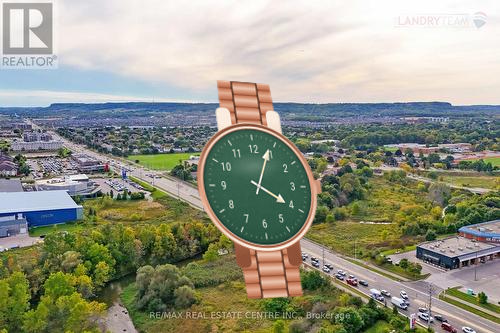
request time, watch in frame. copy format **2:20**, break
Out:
**4:04**
